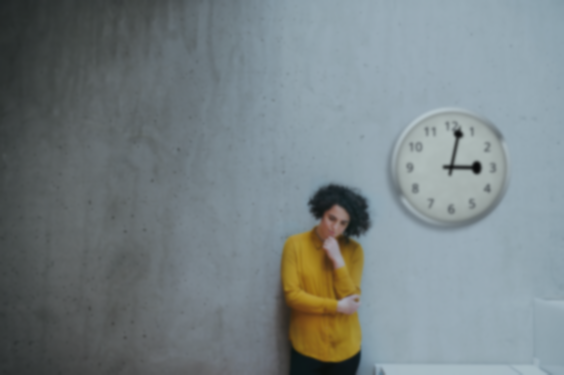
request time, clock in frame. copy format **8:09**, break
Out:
**3:02**
